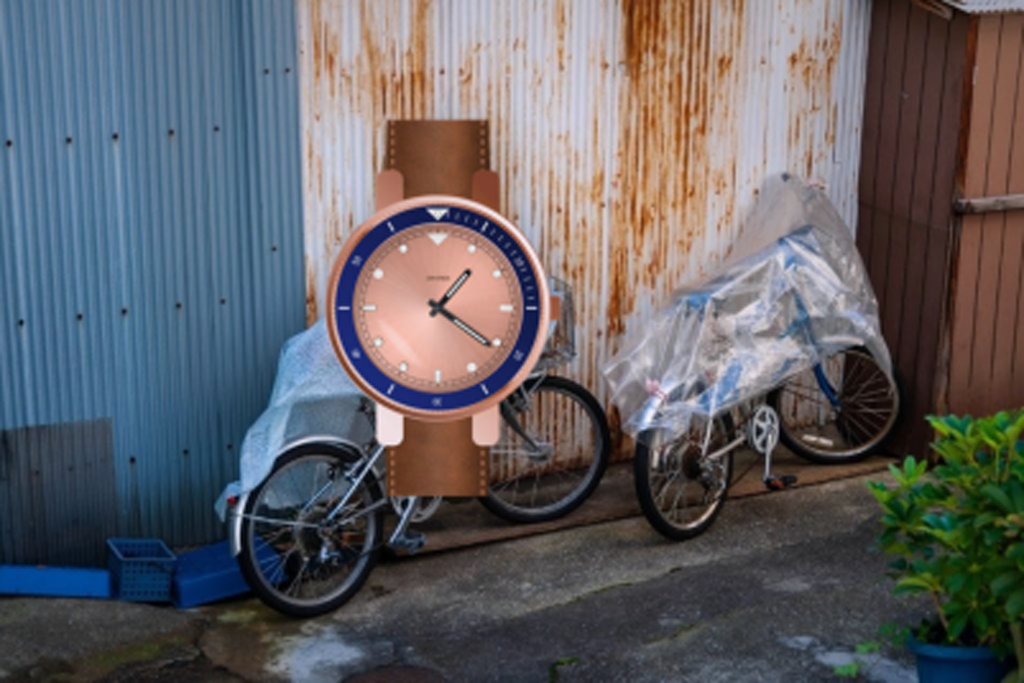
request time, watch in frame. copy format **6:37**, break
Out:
**1:21**
